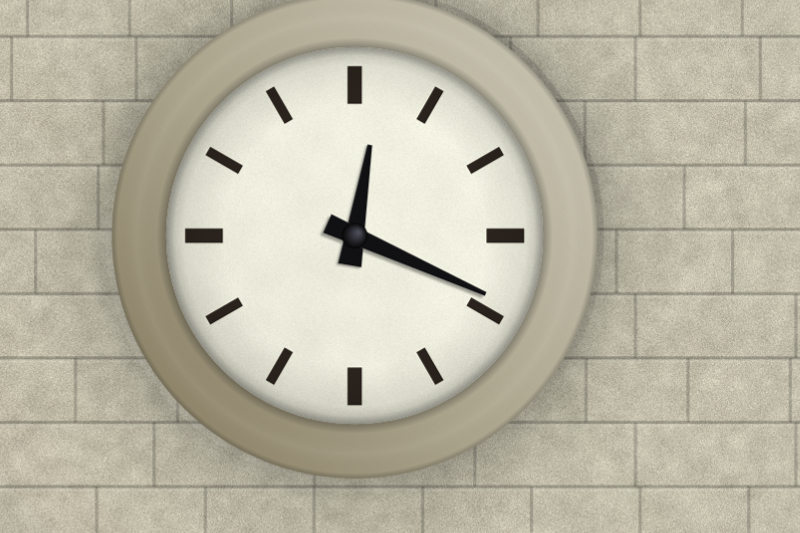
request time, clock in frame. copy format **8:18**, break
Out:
**12:19**
